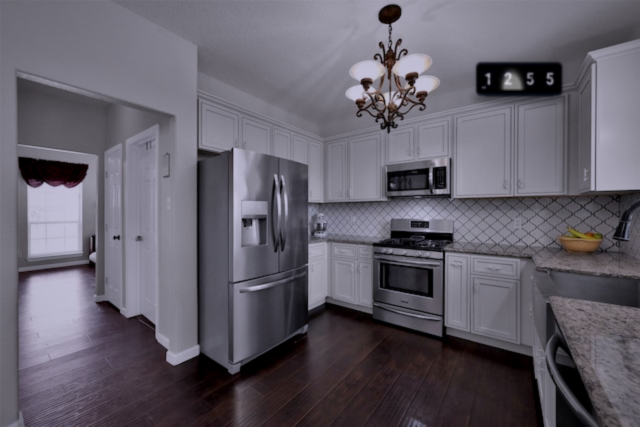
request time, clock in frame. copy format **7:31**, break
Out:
**12:55**
